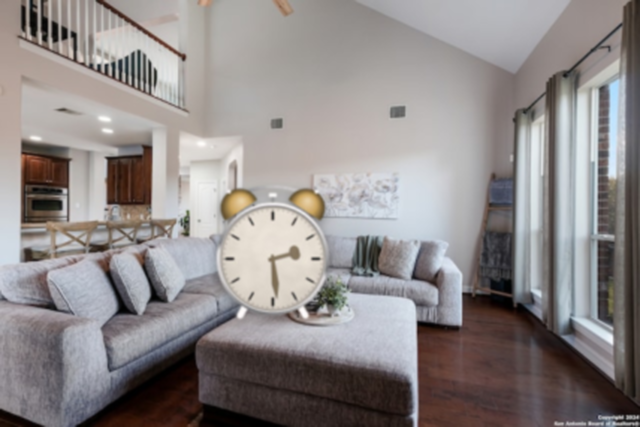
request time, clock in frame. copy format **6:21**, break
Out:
**2:29**
